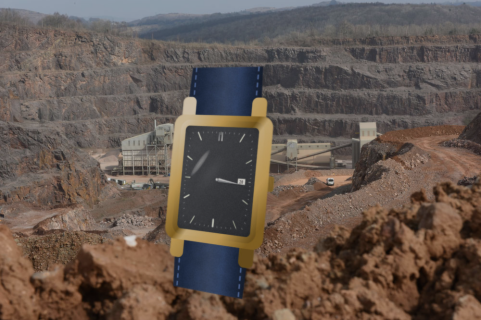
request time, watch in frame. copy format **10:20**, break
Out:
**3:16**
